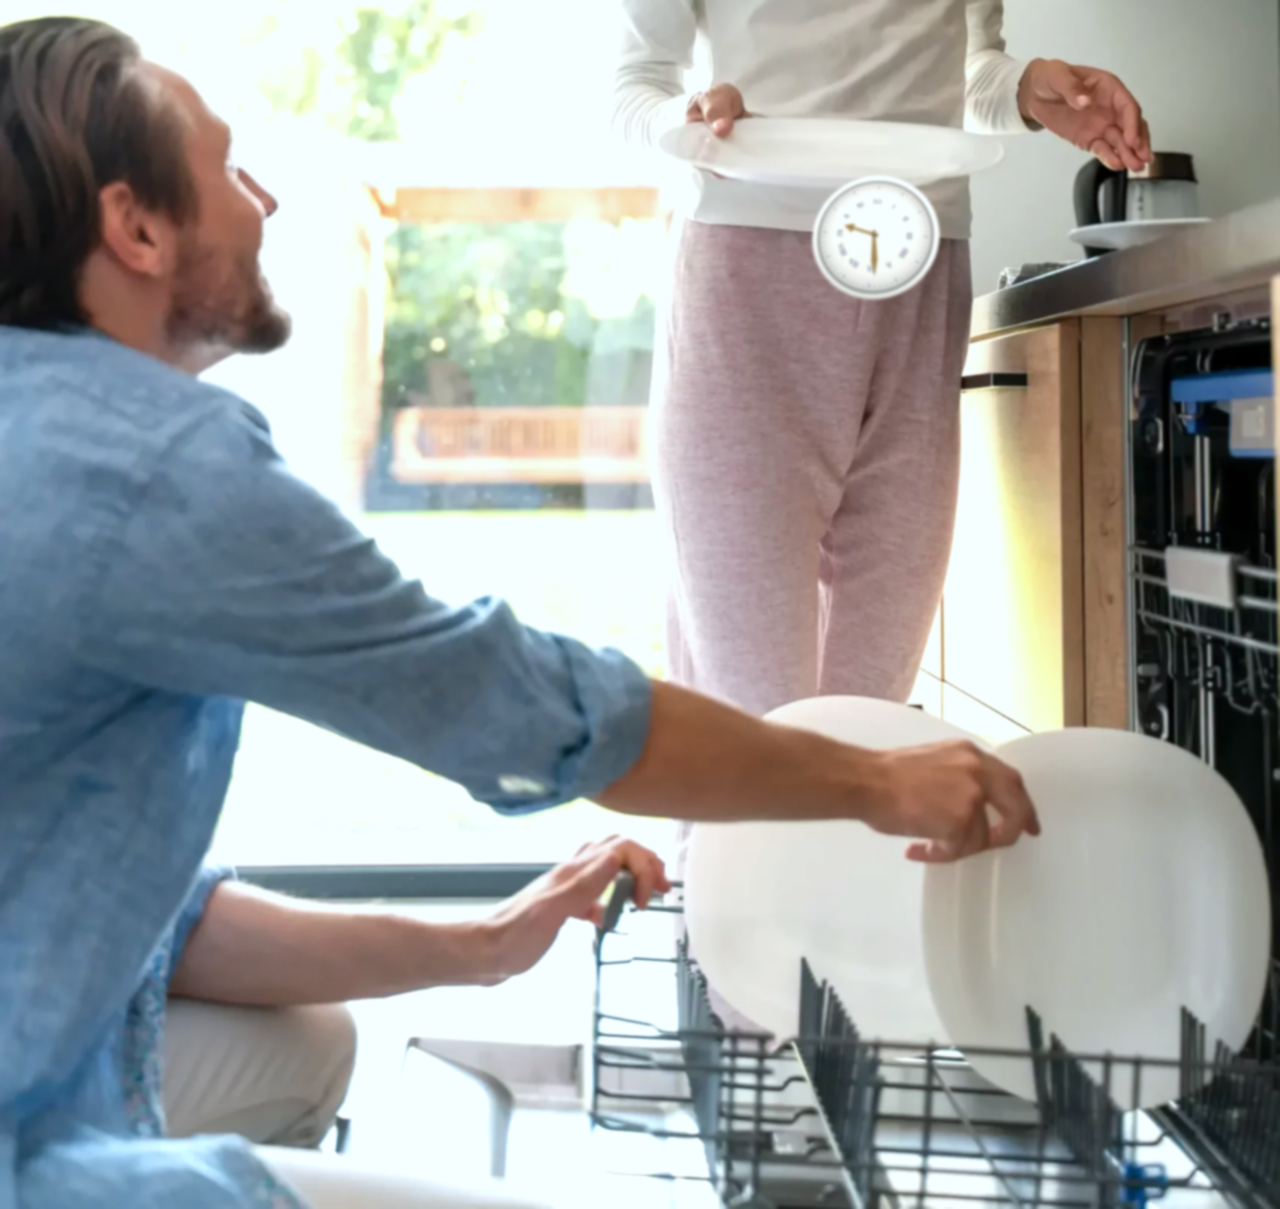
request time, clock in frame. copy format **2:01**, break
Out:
**9:29**
